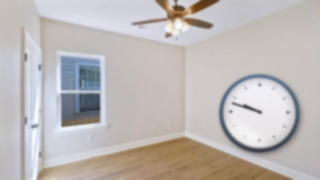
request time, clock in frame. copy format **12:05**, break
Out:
**9:48**
